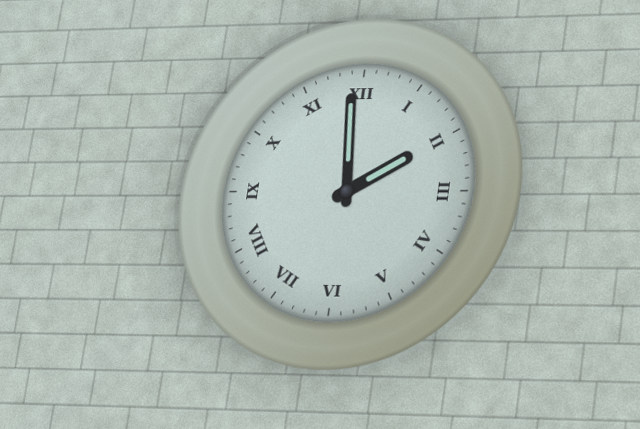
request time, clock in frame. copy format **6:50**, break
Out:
**1:59**
